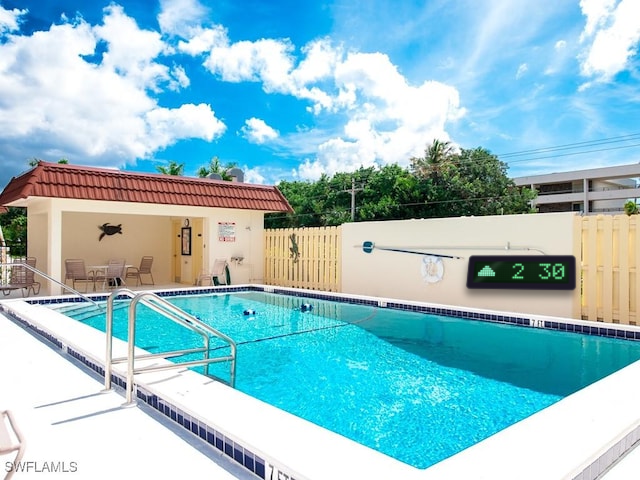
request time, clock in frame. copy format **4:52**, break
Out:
**2:30**
